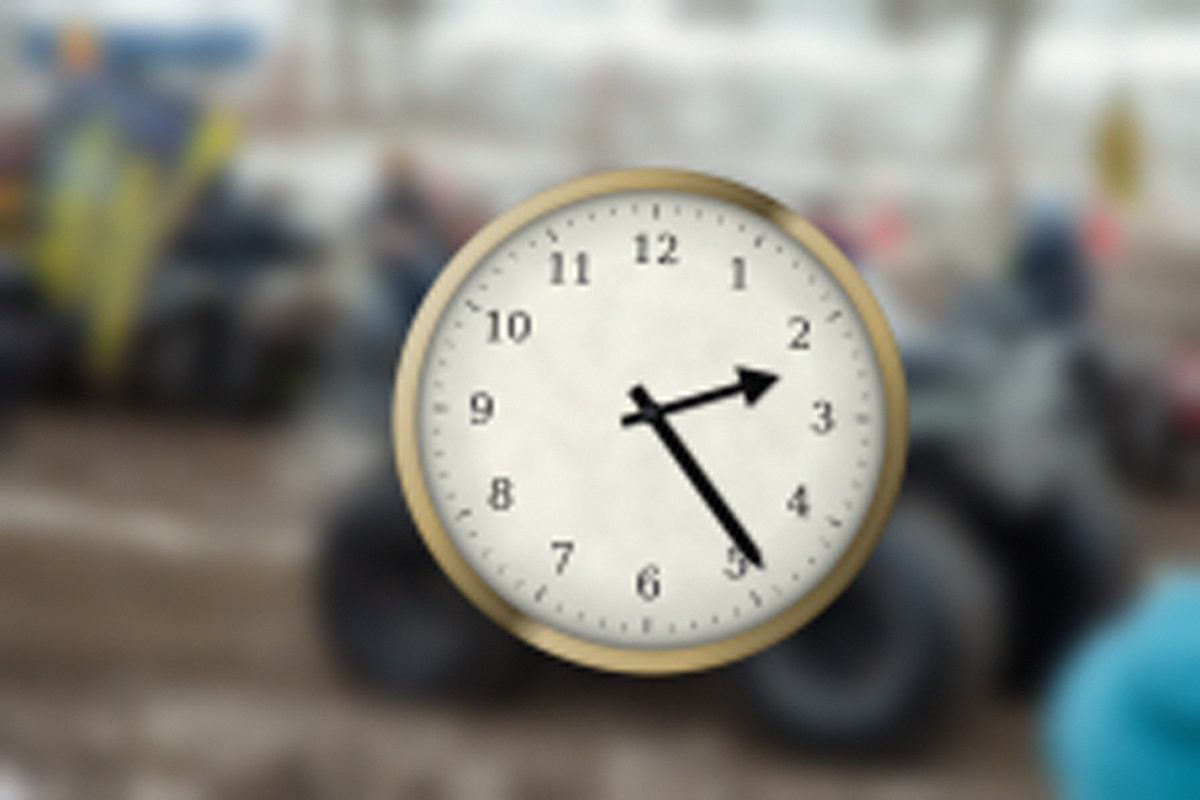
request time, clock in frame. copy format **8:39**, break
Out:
**2:24**
